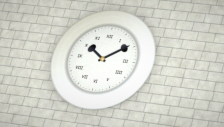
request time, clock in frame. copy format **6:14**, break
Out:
**10:09**
